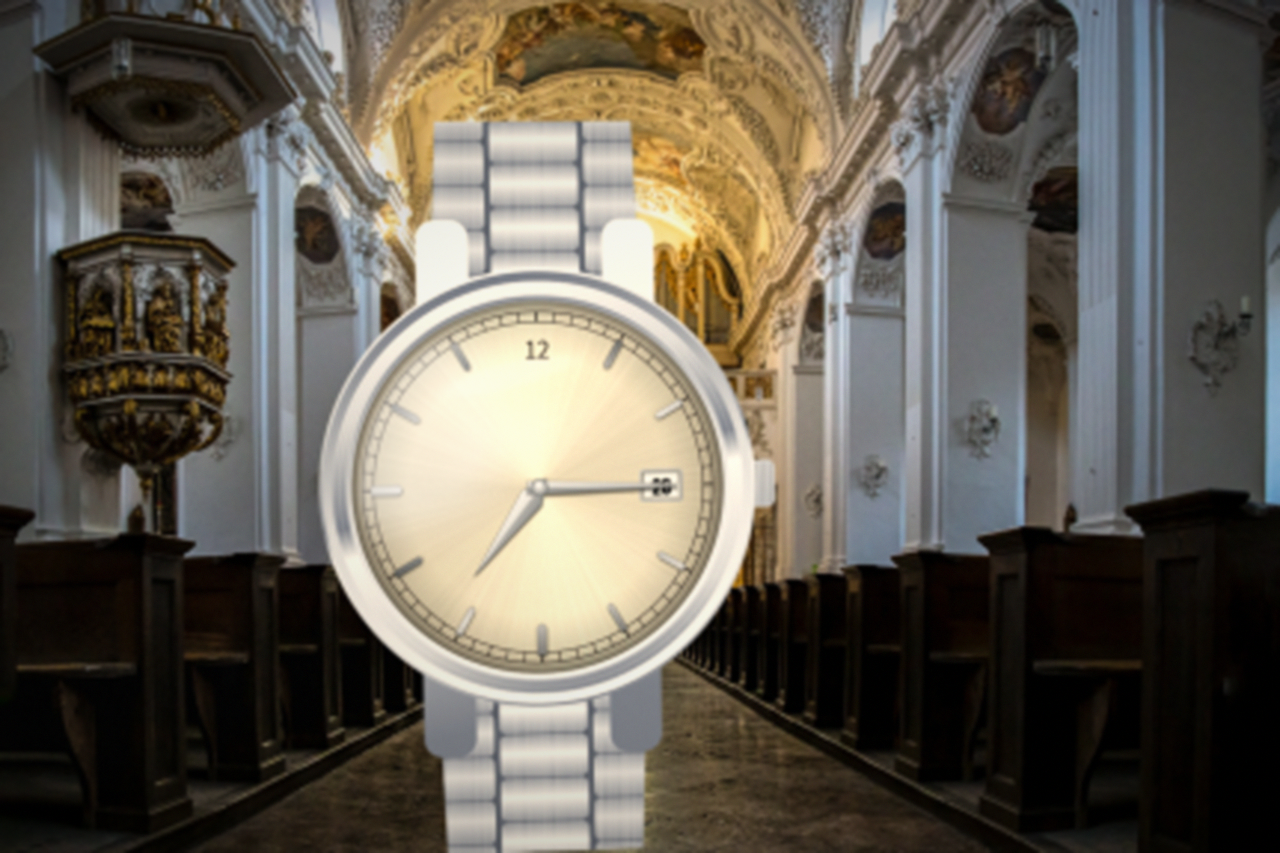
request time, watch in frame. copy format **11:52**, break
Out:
**7:15**
